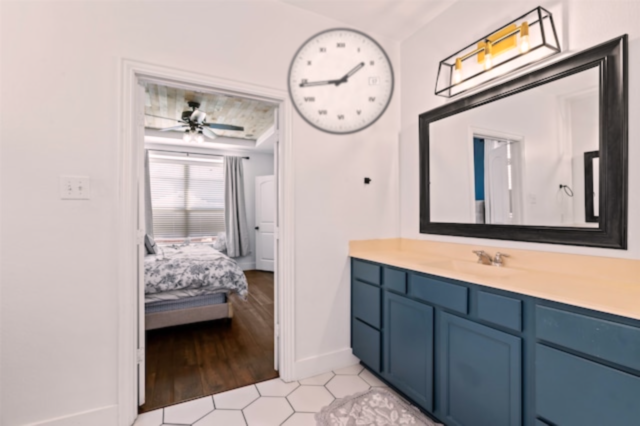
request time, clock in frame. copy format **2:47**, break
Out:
**1:44**
